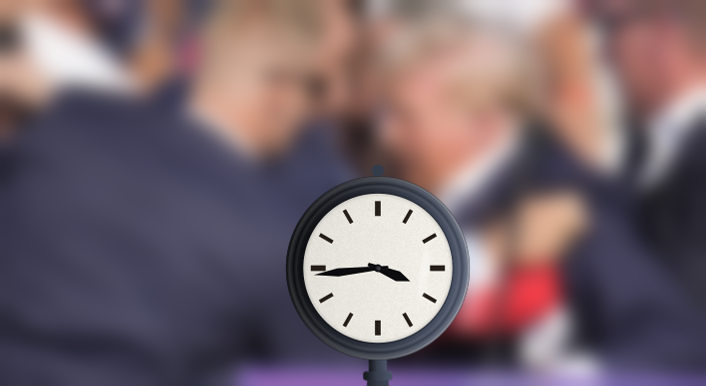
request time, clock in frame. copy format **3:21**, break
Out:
**3:44**
